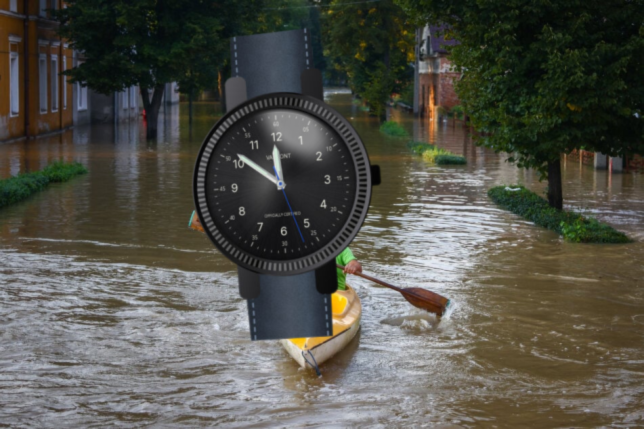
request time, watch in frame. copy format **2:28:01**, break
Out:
**11:51:27**
